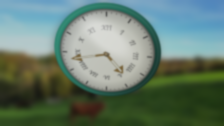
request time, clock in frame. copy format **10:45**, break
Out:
**4:43**
